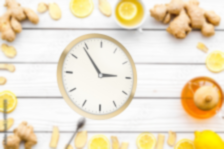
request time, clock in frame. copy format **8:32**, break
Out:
**2:54**
